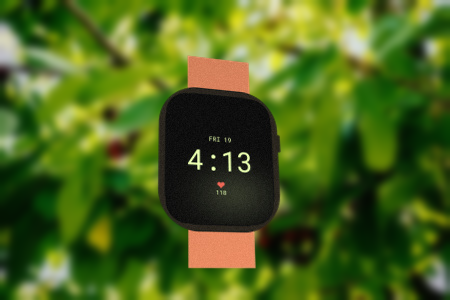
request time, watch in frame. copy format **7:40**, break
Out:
**4:13**
